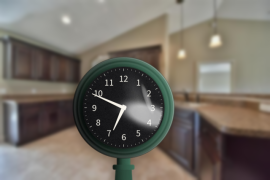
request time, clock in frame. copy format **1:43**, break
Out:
**6:49**
